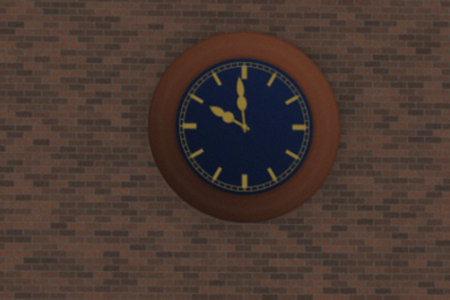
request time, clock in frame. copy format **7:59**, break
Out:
**9:59**
